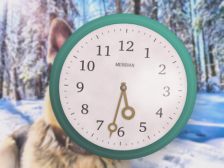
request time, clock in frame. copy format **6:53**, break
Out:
**5:32**
